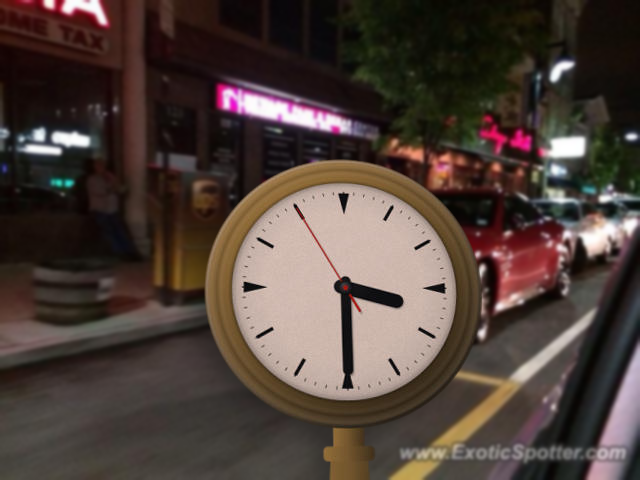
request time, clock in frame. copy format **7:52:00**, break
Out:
**3:29:55**
